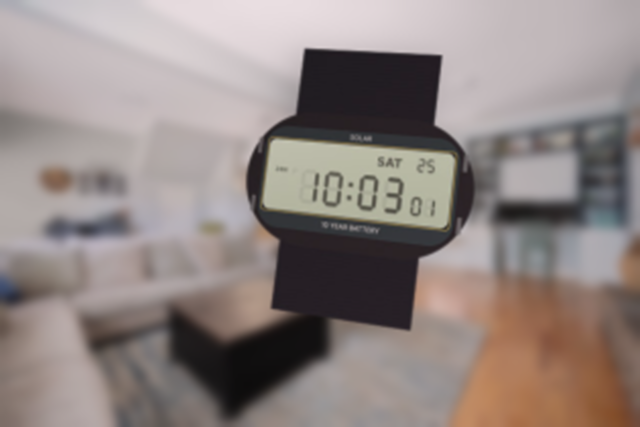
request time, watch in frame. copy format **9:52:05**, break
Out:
**10:03:01**
